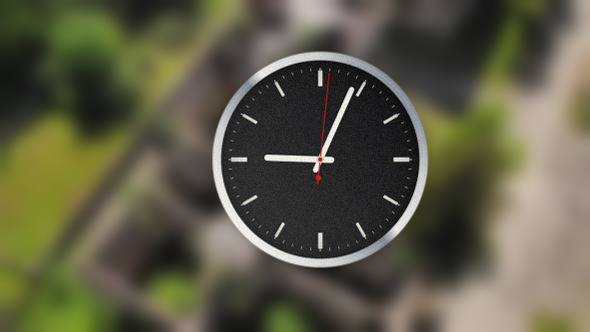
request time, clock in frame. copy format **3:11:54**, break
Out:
**9:04:01**
